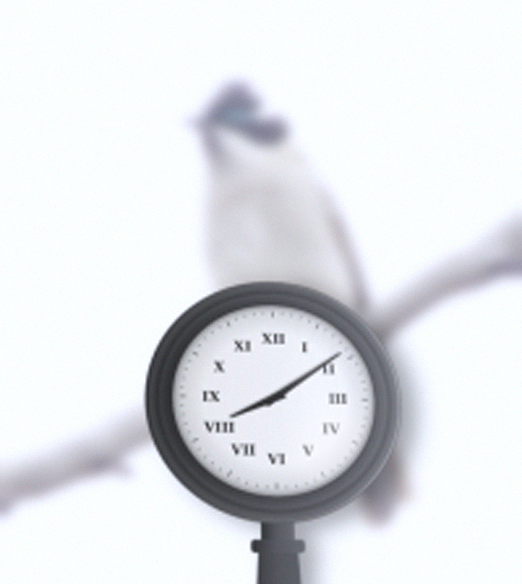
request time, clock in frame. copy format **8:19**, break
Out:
**8:09**
